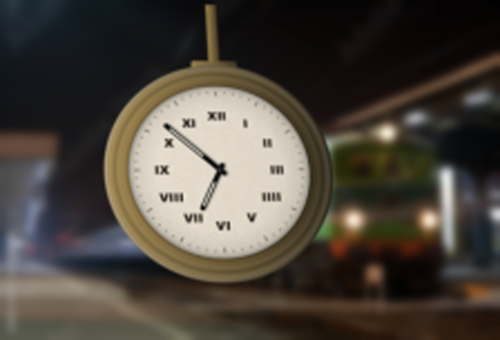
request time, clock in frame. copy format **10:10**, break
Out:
**6:52**
